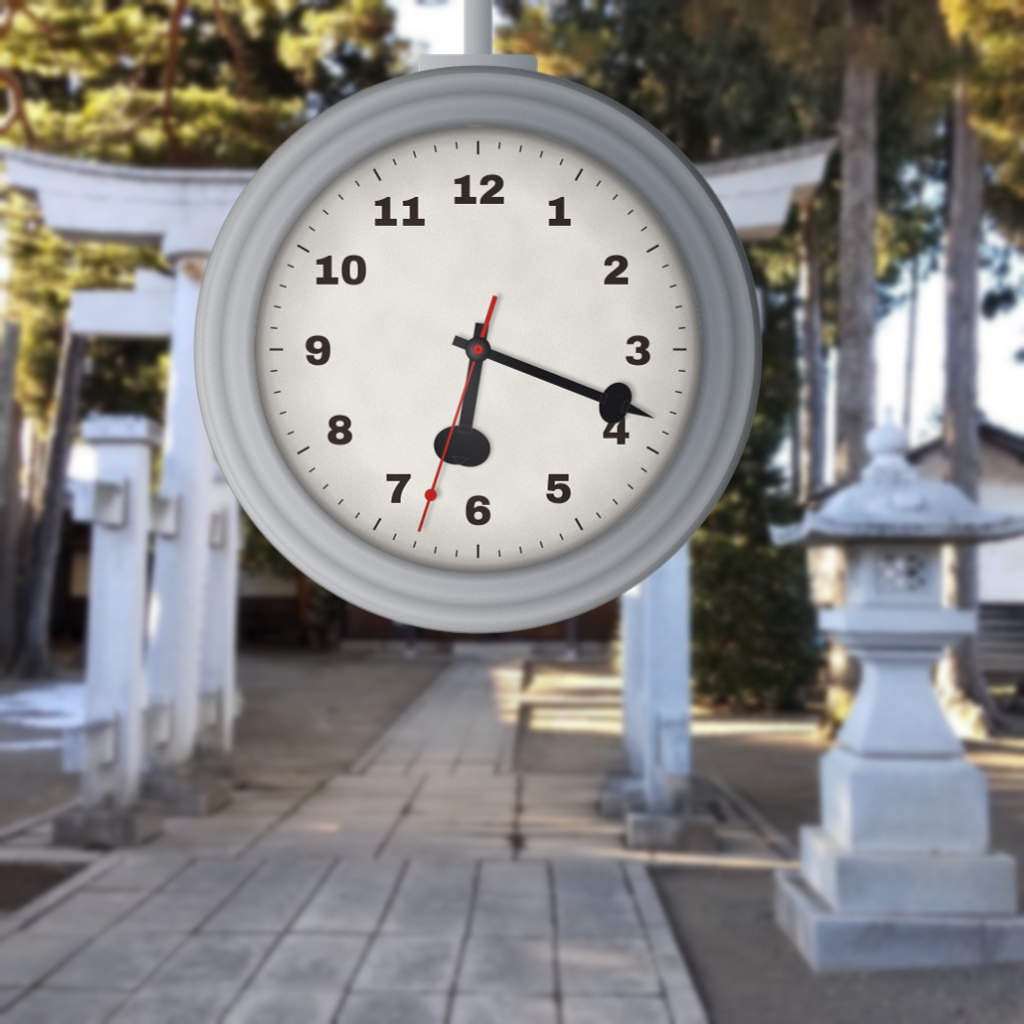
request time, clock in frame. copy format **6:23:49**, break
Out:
**6:18:33**
